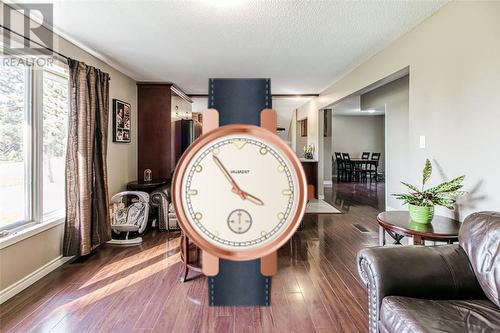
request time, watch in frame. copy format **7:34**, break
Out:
**3:54**
